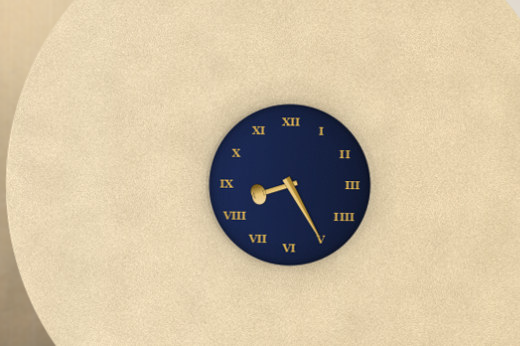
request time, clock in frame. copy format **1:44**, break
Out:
**8:25**
